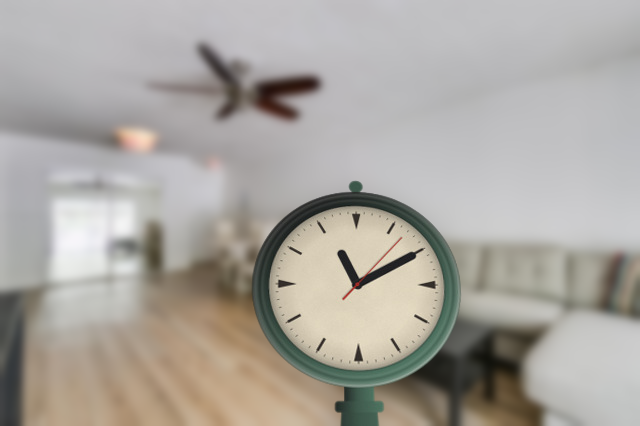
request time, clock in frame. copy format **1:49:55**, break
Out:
**11:10:07**
